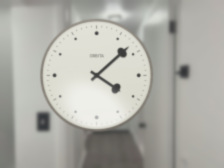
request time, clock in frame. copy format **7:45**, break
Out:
**4:08**
